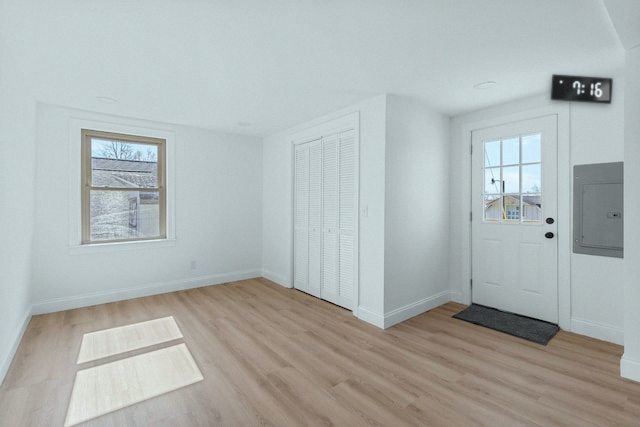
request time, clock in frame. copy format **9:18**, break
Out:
**7:16**
